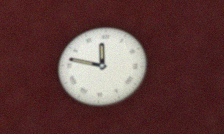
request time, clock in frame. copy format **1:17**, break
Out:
**11:47**
